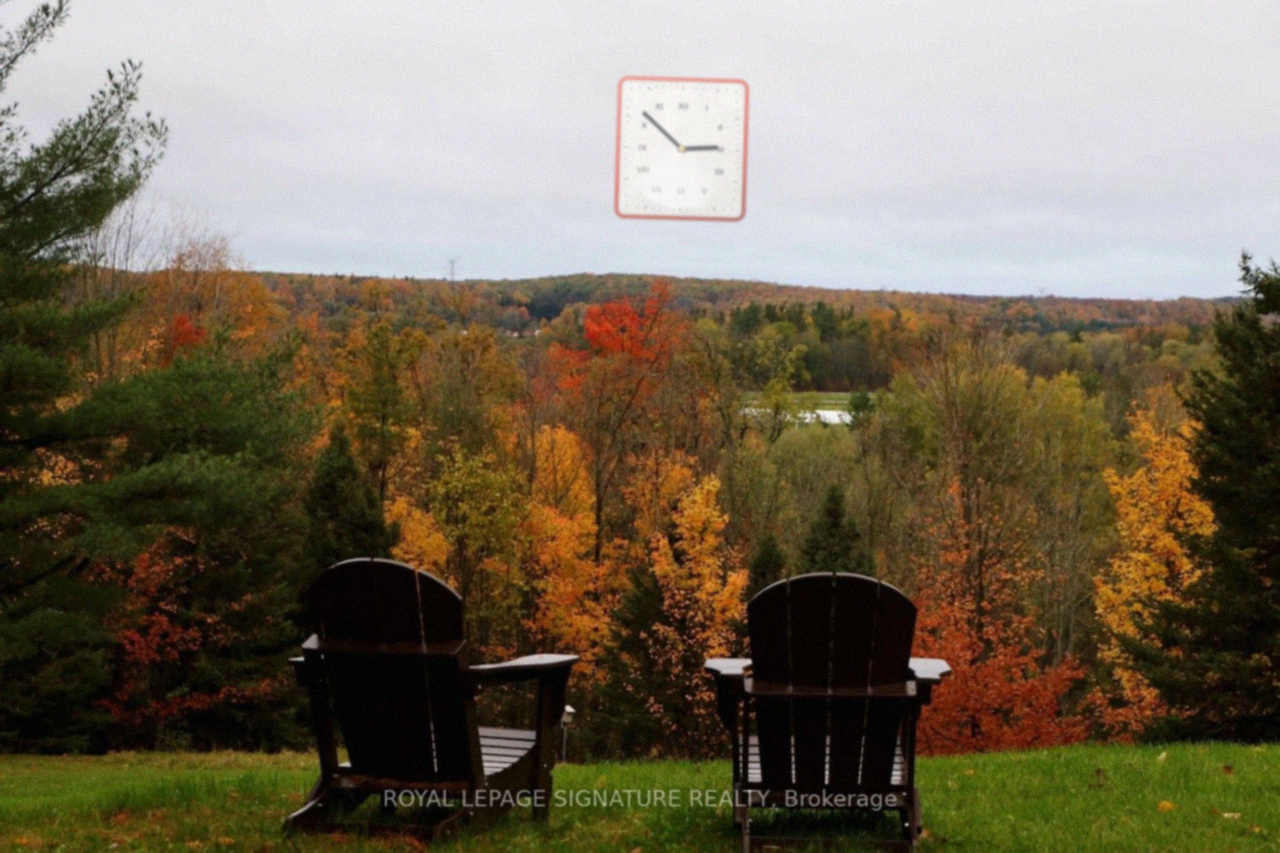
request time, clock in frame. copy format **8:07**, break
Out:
**2:52**
